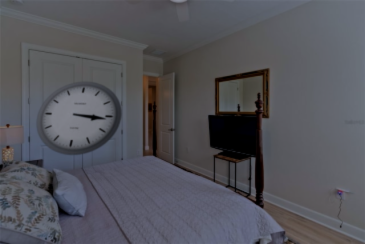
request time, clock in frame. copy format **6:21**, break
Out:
**3:16**
